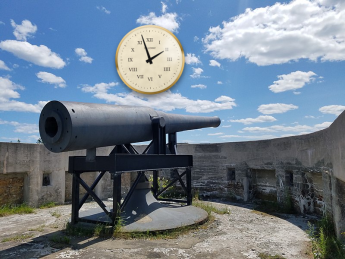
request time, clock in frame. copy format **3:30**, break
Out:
**1:57**
